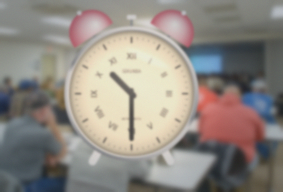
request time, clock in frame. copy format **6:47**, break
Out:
**10:30**
